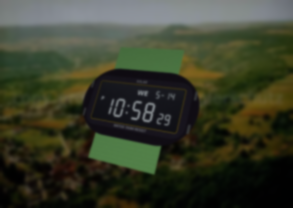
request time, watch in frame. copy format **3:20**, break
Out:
**10:58**
